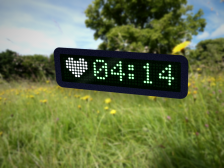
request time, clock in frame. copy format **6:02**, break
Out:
**4:14**
